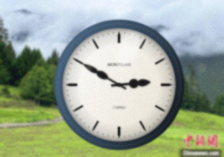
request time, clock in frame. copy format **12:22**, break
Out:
**2:50**
